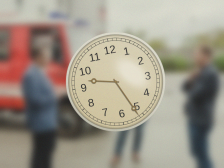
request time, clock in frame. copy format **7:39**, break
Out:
**9:26**
